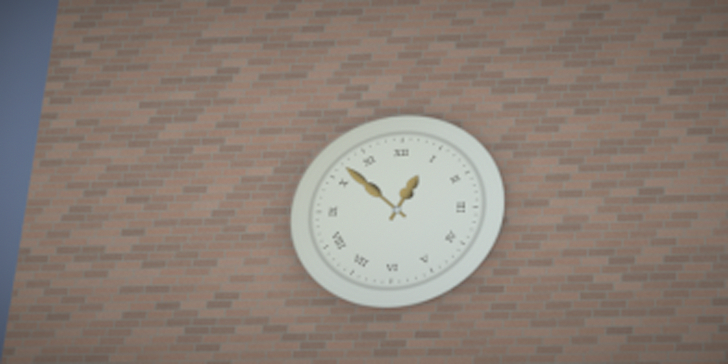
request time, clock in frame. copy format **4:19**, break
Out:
**12:52**
